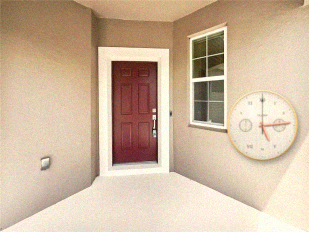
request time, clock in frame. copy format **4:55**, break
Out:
**5:14**
